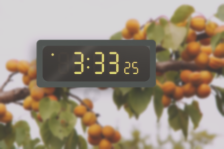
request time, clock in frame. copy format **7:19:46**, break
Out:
**3:33:25**
